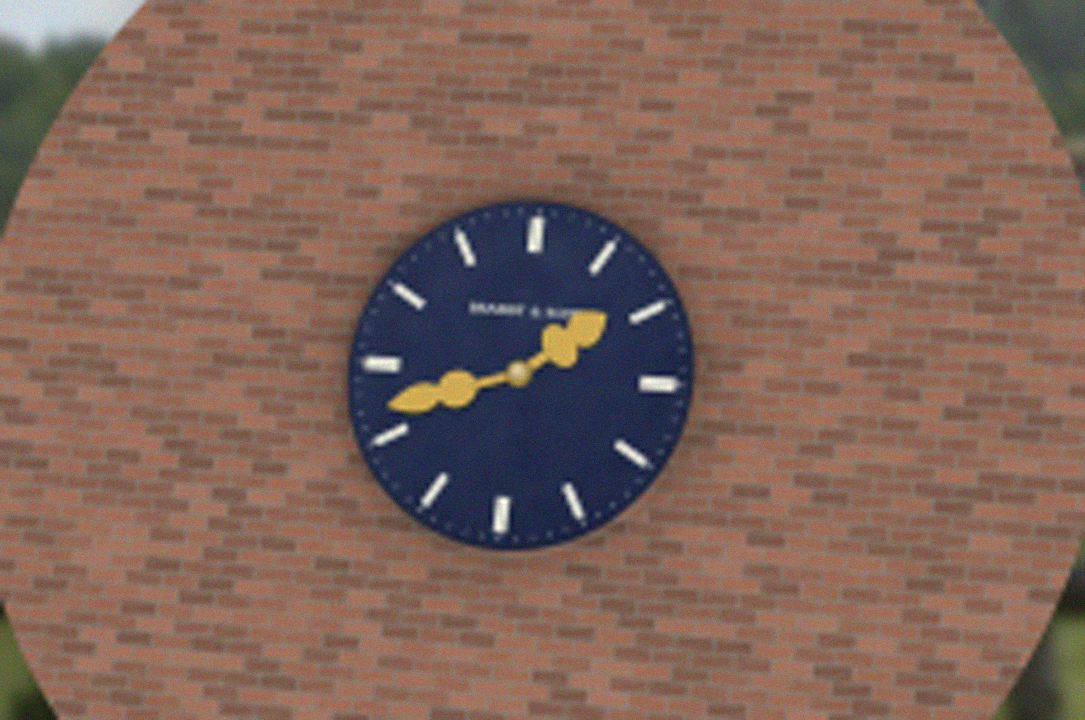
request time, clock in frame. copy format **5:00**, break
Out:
**1:42**
